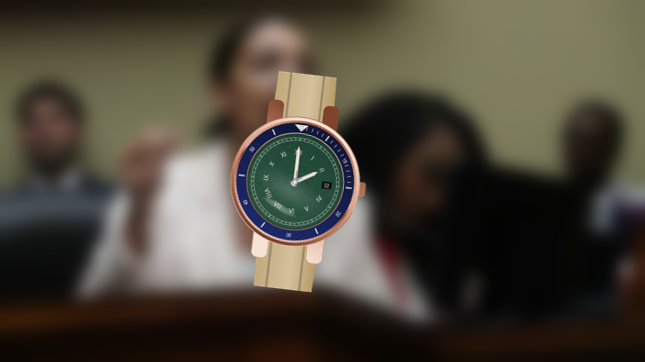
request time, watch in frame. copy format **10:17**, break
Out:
**2:00**
